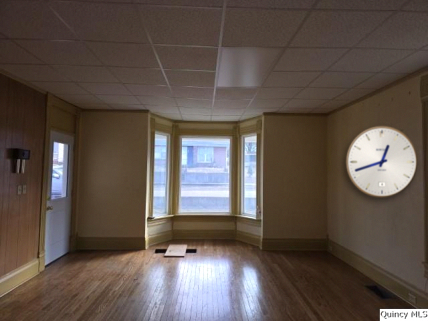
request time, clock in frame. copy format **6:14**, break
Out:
**12:42**
